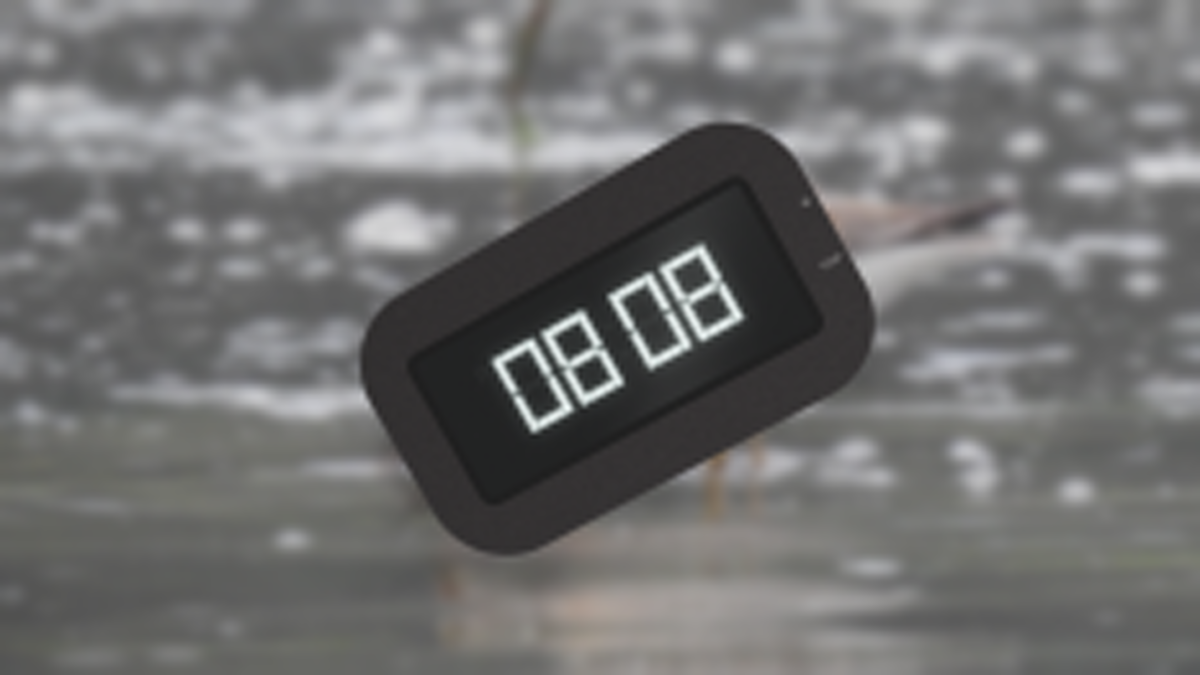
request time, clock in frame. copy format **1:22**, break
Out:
**8:08**
